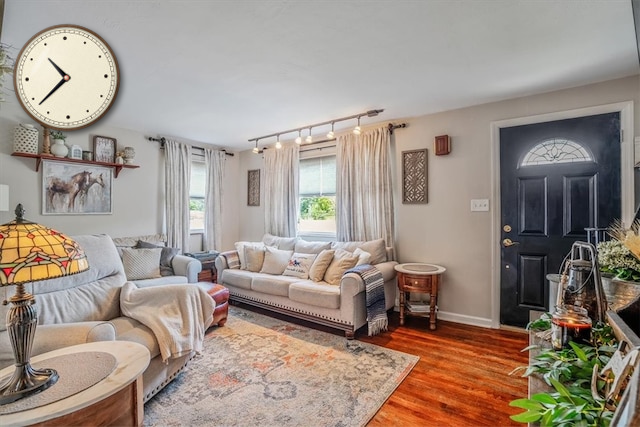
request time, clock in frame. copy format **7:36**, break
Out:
**10:38**
